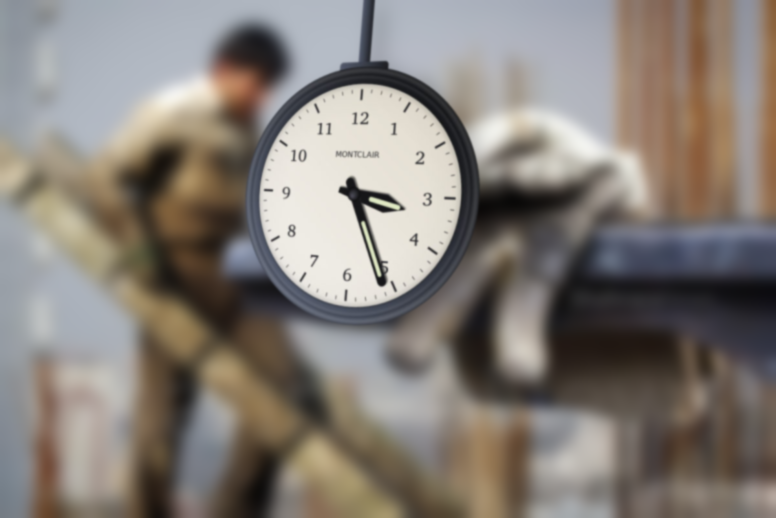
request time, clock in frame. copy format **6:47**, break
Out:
**3:26**
